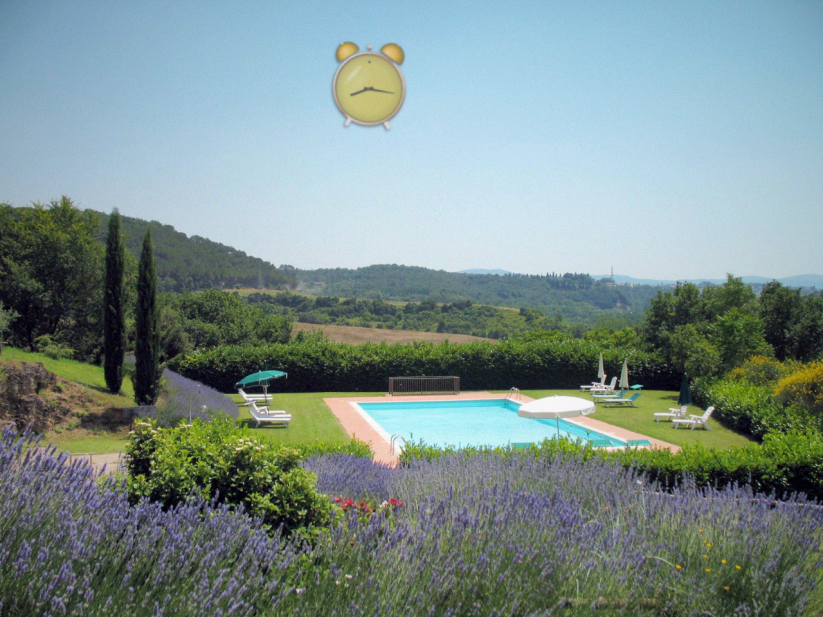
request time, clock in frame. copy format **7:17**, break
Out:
**8:16**
